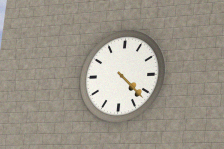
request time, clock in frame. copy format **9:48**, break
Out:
**4:22**
